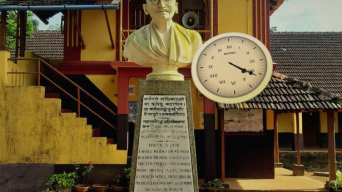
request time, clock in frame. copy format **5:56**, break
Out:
**4:21**
